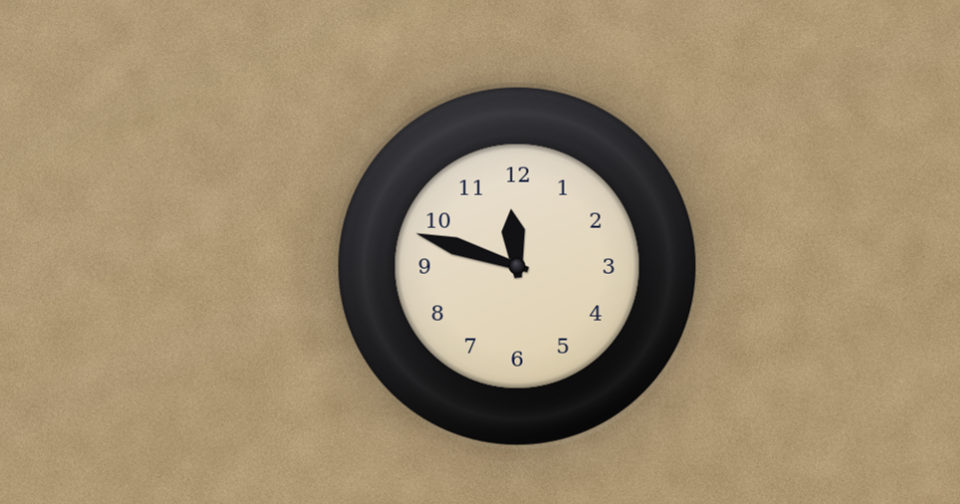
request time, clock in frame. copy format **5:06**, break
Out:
**11:48**
